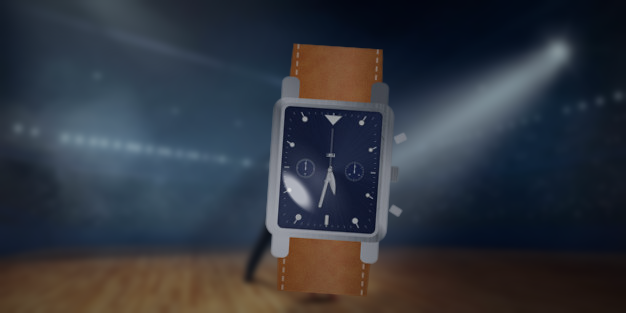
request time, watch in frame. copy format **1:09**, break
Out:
**5:32**
